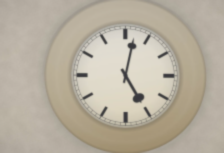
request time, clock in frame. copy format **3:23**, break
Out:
**5:02**
